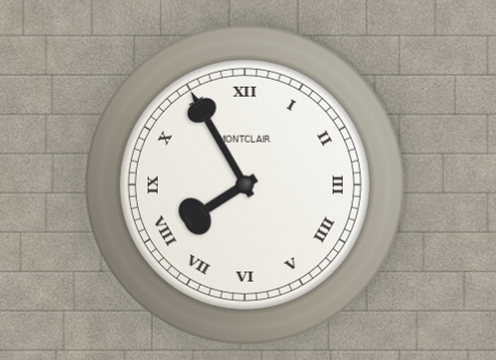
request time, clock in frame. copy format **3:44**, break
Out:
**7:55**
